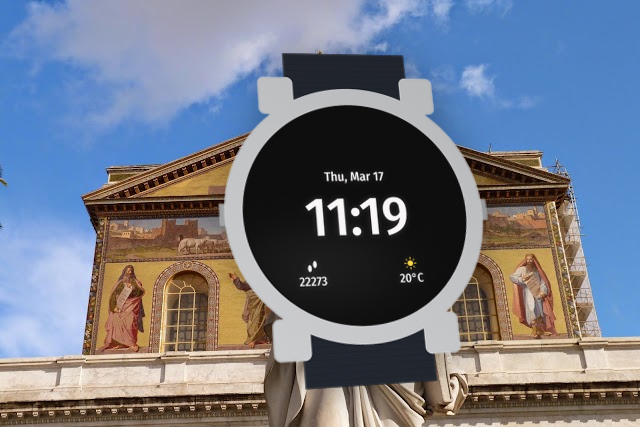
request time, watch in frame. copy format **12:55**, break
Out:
**11:19**
